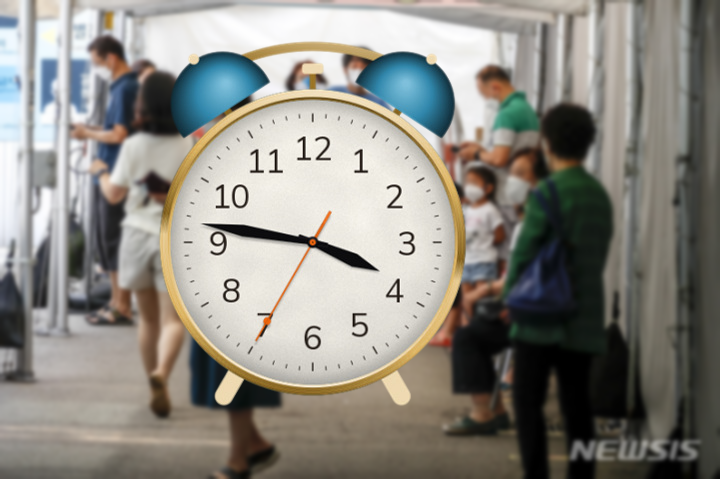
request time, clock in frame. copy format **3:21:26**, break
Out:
**3:46:35**
